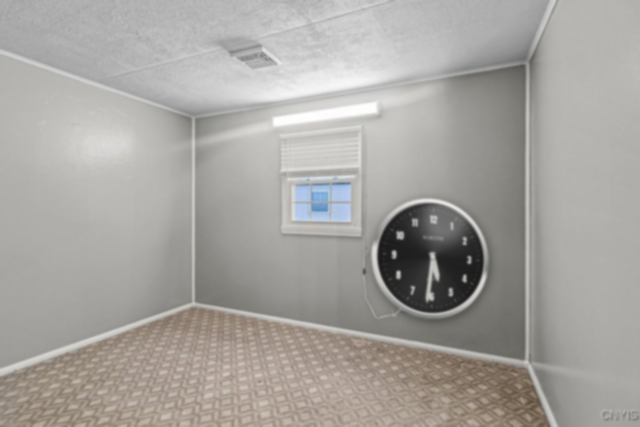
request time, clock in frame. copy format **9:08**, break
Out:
**5:31**
